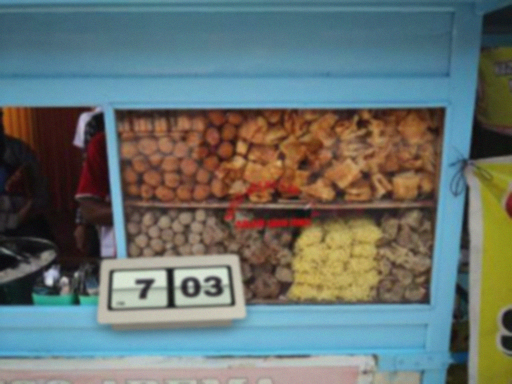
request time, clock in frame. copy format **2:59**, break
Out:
**7:03**
